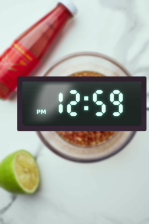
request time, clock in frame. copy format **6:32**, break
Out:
**12:59**
